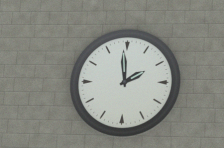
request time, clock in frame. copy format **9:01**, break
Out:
**1:59**
